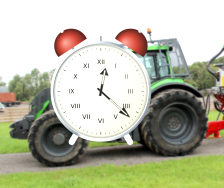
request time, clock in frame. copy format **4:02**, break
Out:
**12:22**
